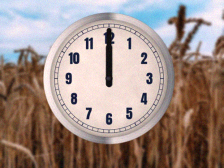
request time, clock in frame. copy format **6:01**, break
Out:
**12:00**
